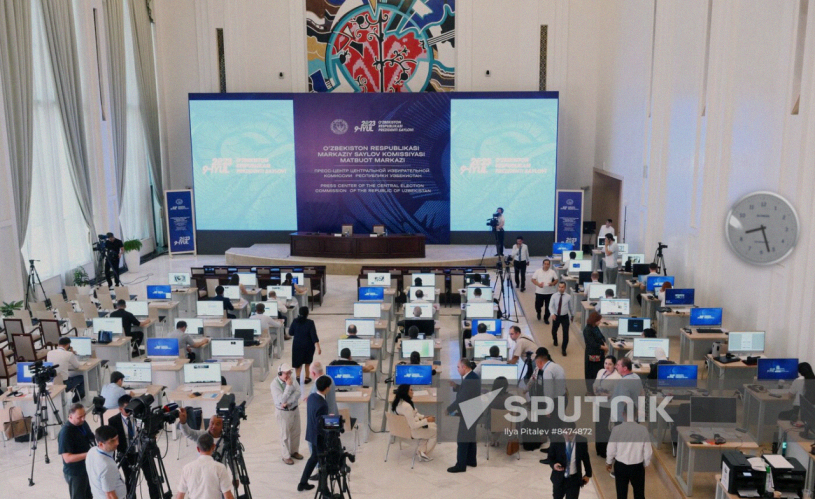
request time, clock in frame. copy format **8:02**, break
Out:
**8:27**
